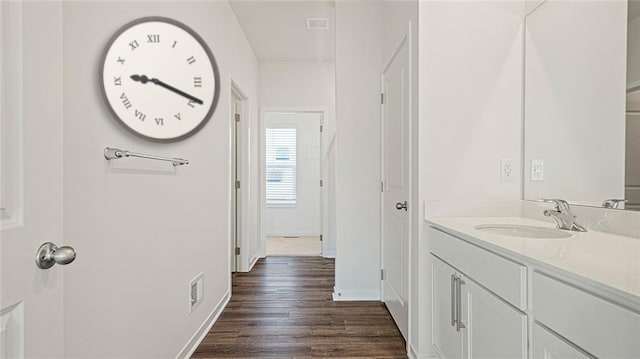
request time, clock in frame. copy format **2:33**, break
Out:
**9:19**
